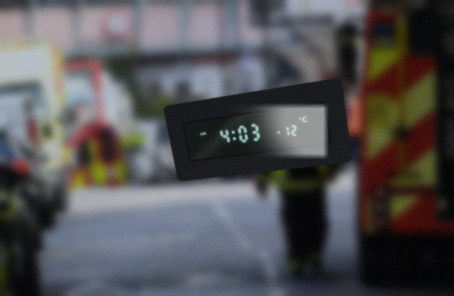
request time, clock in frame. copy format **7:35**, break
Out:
**4:03**
